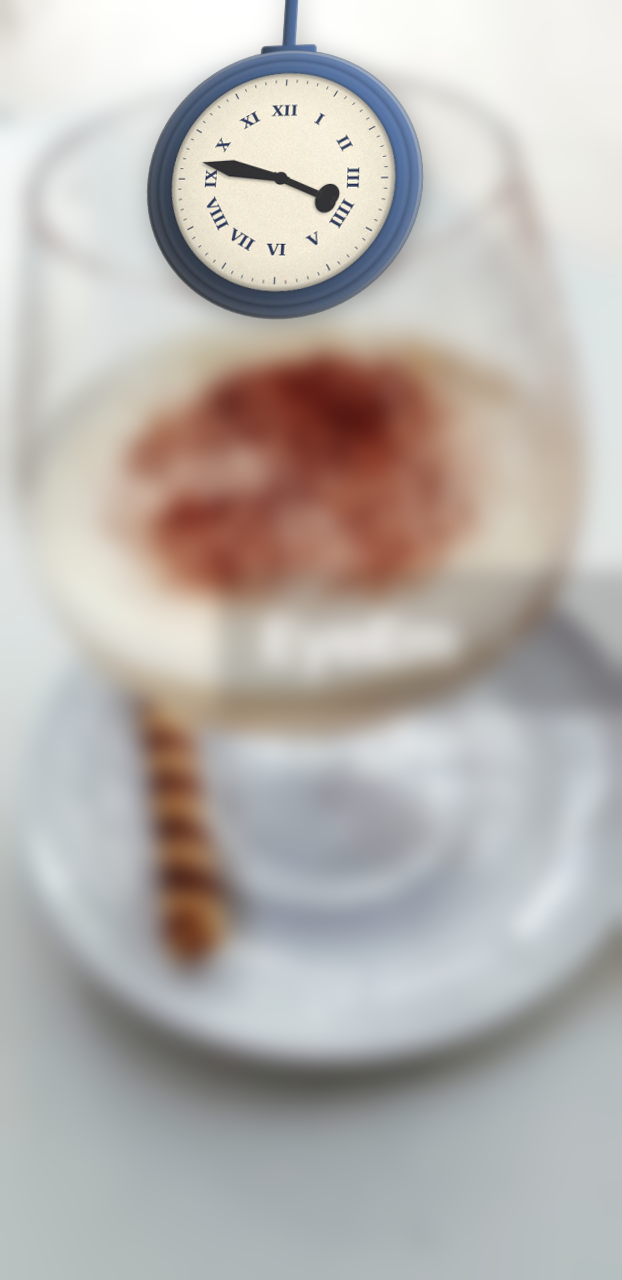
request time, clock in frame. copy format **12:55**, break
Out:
**3:47**
